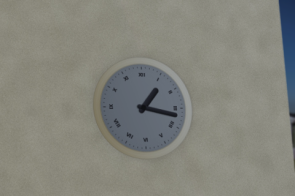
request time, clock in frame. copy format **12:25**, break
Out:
**1:17**
